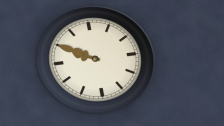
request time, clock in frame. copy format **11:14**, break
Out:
**9:50**
